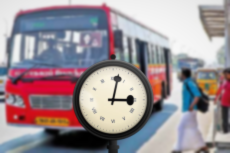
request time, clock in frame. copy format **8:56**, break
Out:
**3:02**
